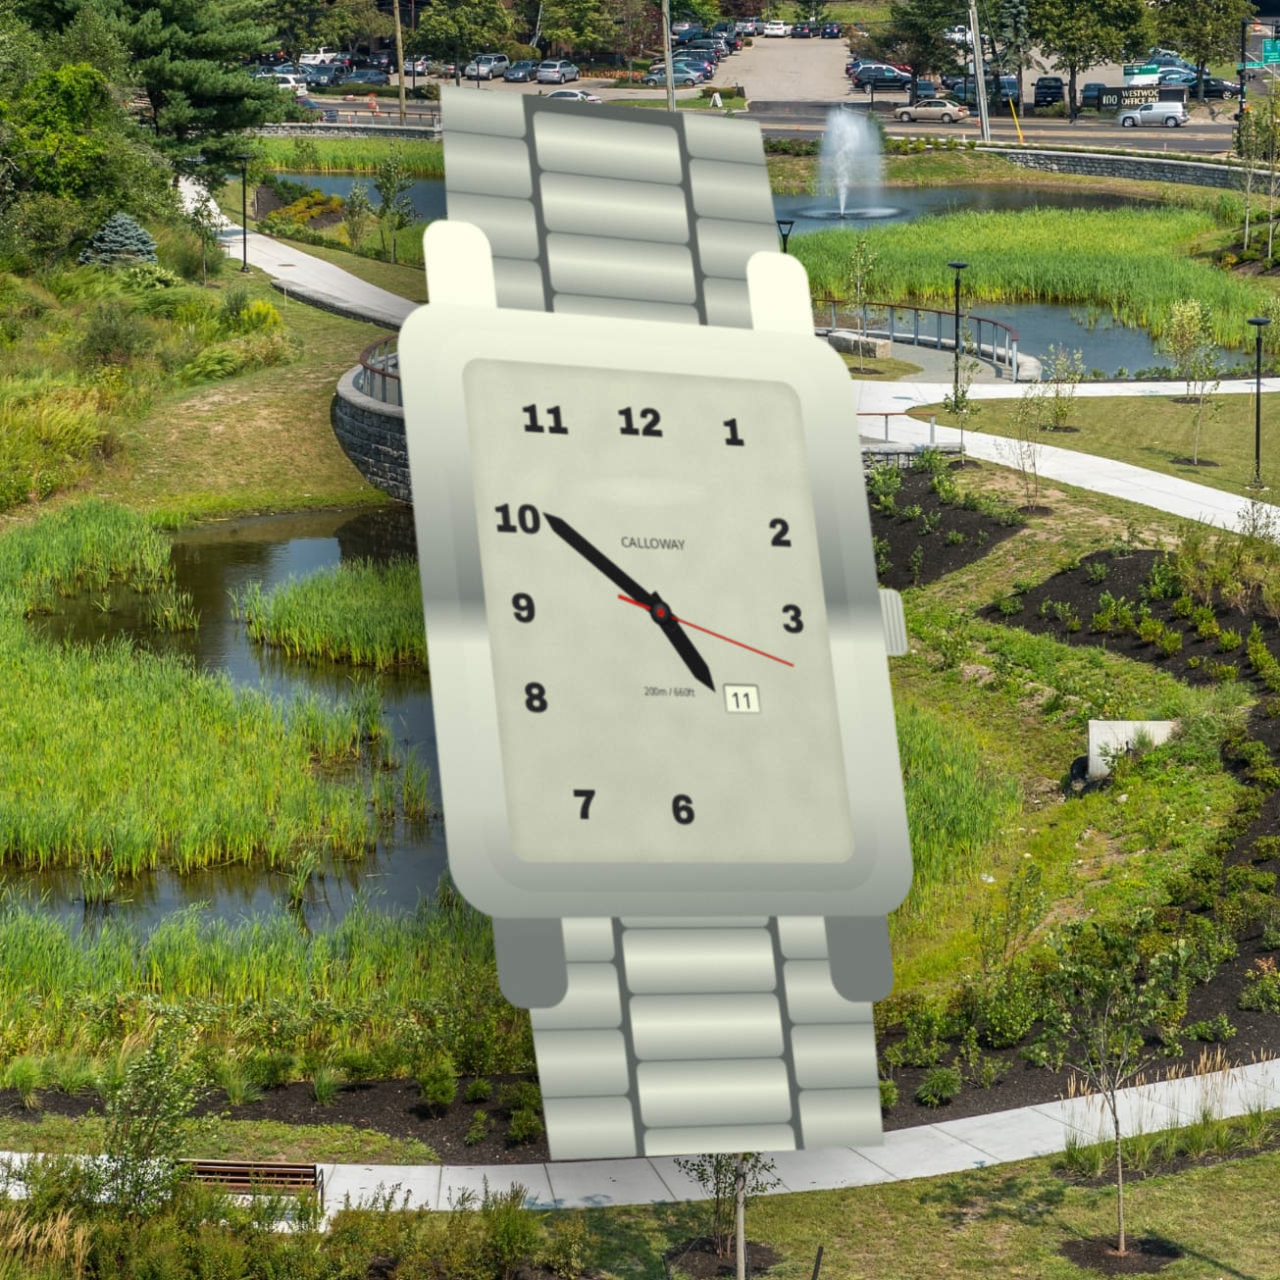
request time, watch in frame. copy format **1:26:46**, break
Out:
**4:51:18**
